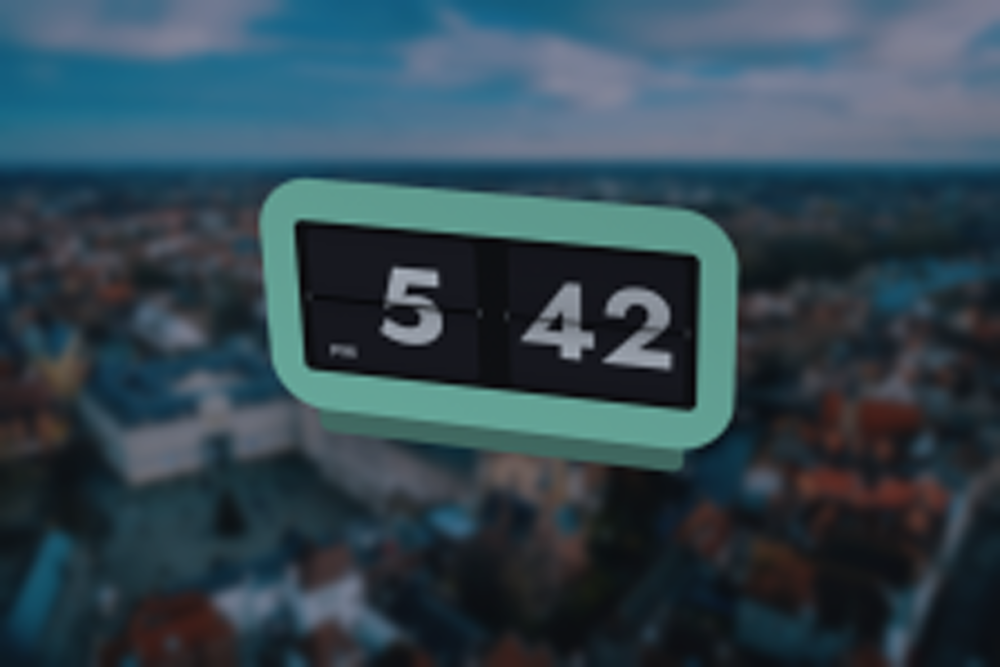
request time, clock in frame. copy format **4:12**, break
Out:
**5:42**
